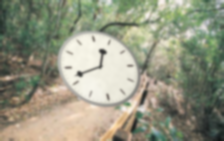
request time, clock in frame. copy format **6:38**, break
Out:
**12:42**
